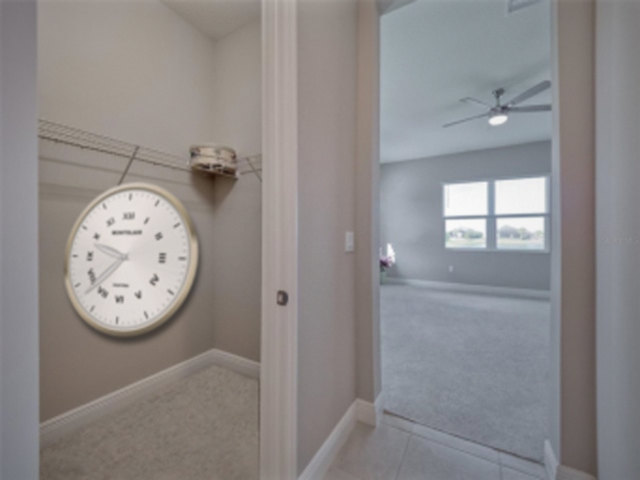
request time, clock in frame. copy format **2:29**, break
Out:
**9:38**
